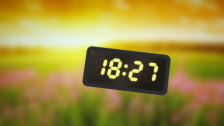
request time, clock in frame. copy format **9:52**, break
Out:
**18:27**
